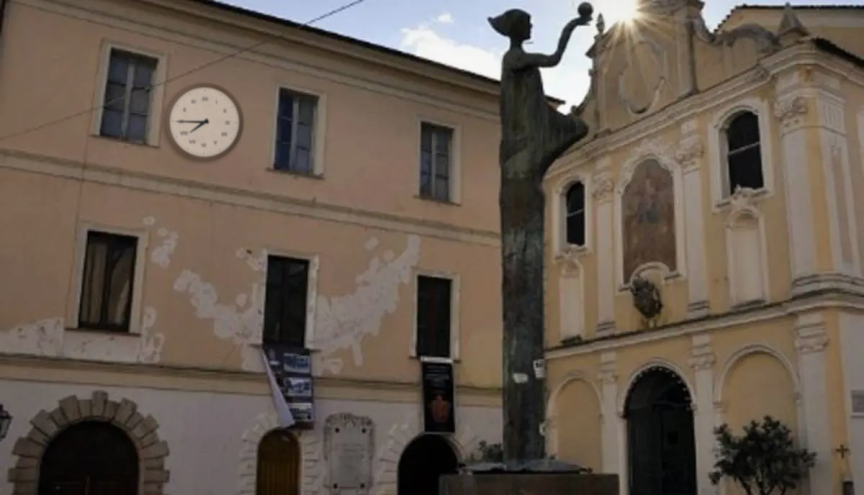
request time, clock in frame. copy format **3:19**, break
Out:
**7:45**
